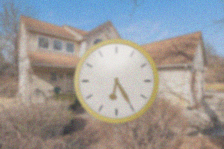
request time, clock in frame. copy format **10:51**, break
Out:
**6:25**
